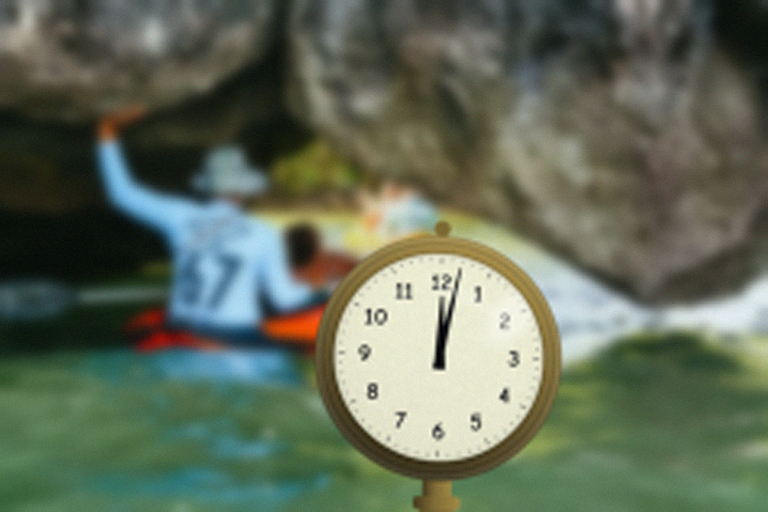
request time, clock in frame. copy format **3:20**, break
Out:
**12:02**
